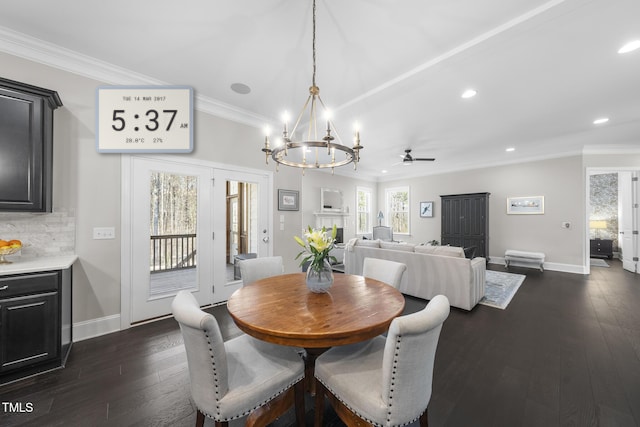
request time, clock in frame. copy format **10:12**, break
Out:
**5:37**
